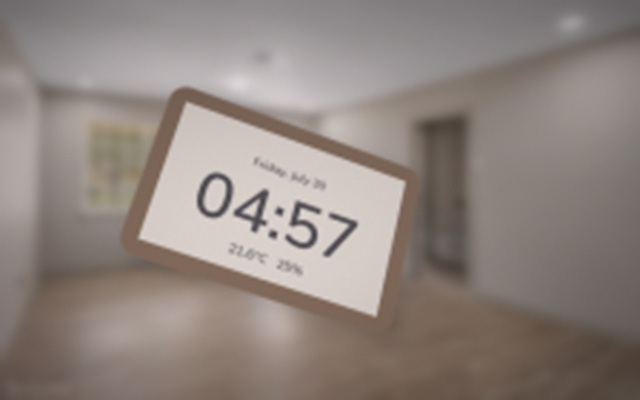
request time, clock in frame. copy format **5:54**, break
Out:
**4:57**
